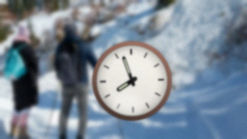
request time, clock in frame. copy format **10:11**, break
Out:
**7:57**
